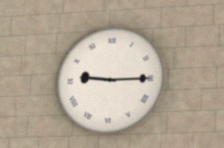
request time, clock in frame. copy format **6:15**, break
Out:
**9:15**
